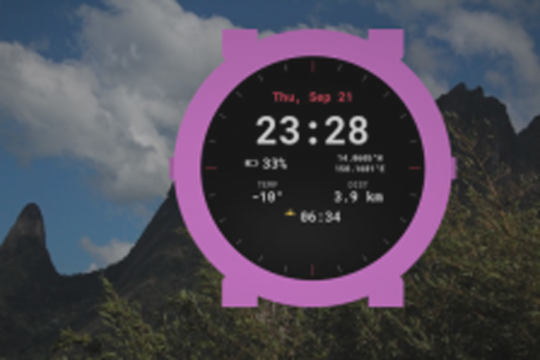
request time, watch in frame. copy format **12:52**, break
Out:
**23:28**
